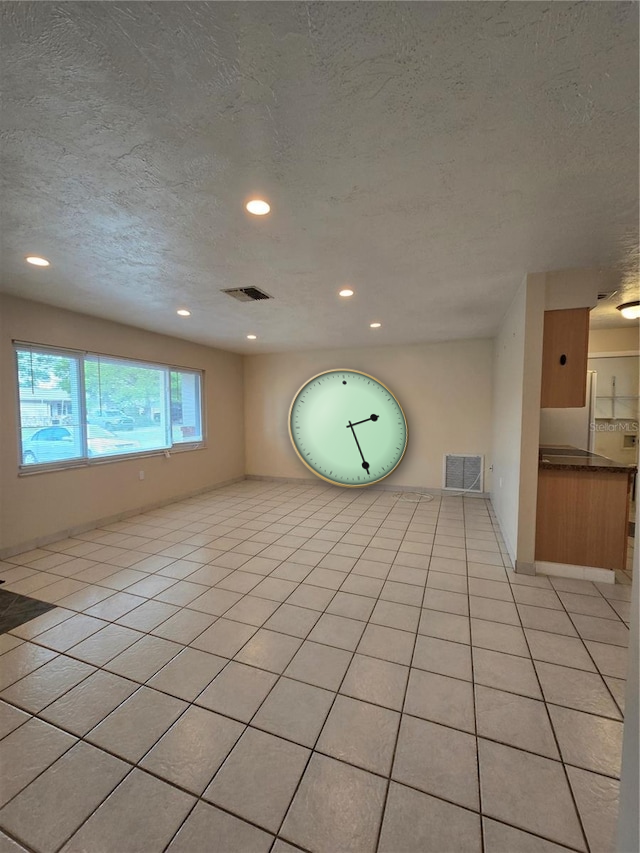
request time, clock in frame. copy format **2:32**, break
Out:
**2:28**
